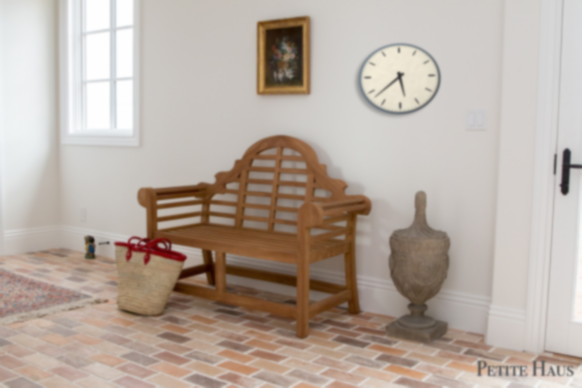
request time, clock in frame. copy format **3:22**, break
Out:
**5:38**
